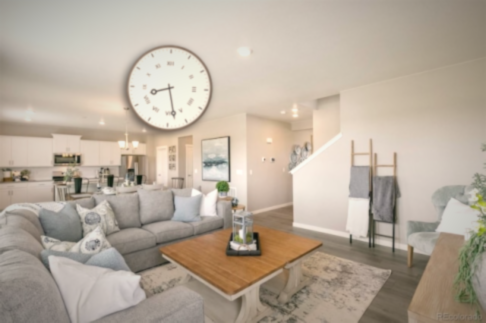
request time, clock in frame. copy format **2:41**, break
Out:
**8:28**
